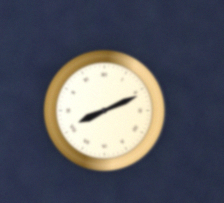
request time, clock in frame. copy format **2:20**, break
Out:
**8:11**
